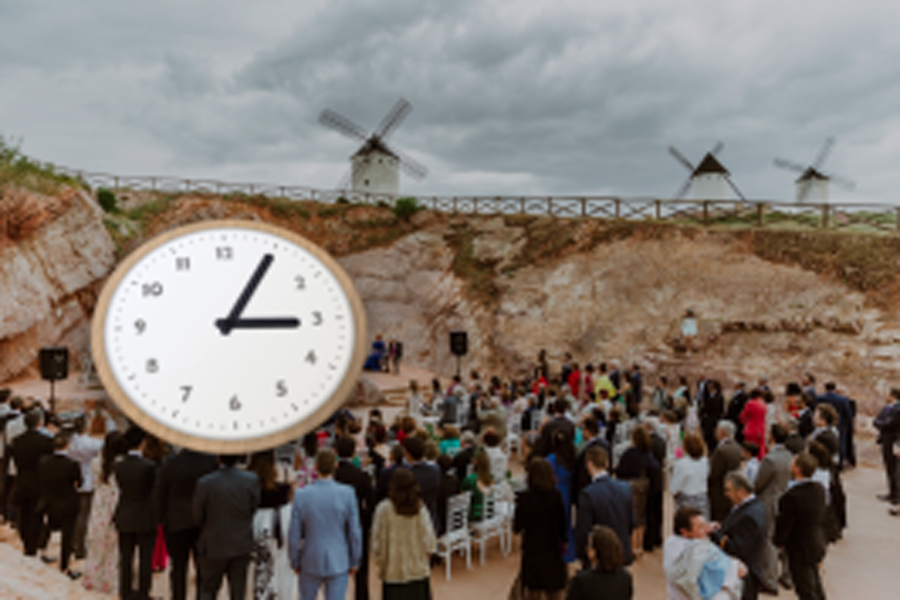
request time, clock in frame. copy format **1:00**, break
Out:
**3:05**
